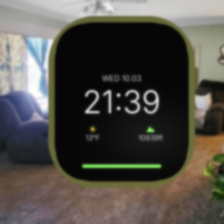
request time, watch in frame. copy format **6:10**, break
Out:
**21:39**
